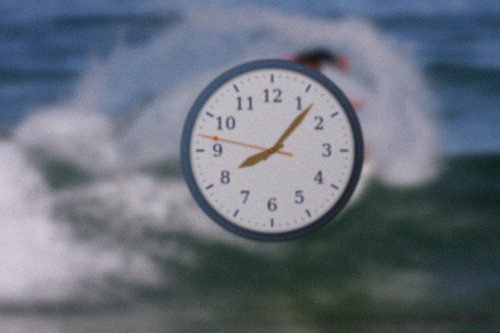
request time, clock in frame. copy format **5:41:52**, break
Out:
**8:06:47**
